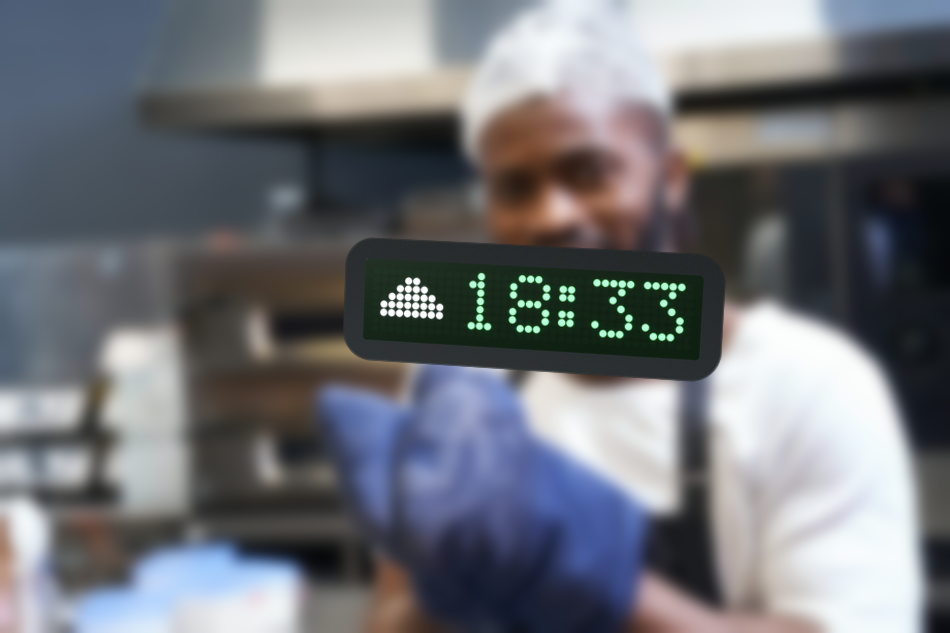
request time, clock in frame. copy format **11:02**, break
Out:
**18:33**
